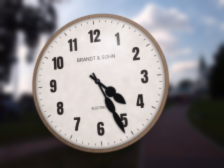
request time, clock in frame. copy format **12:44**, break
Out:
**4:26**
